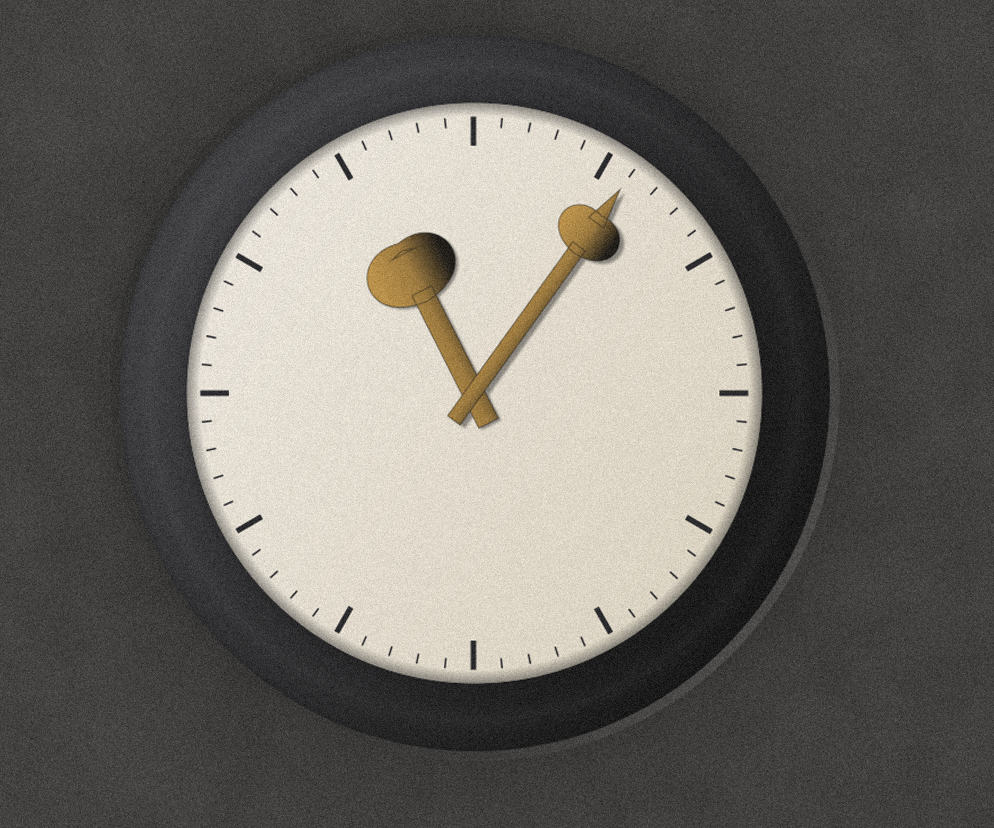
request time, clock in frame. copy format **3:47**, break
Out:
**11:06**
